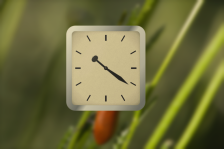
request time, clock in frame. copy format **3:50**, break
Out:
**10:21**
